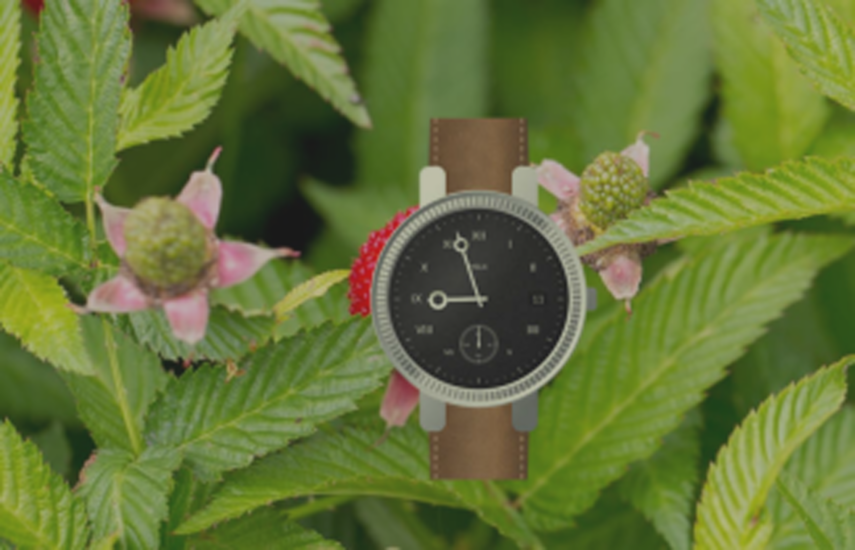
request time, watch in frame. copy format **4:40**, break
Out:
**8:57**
